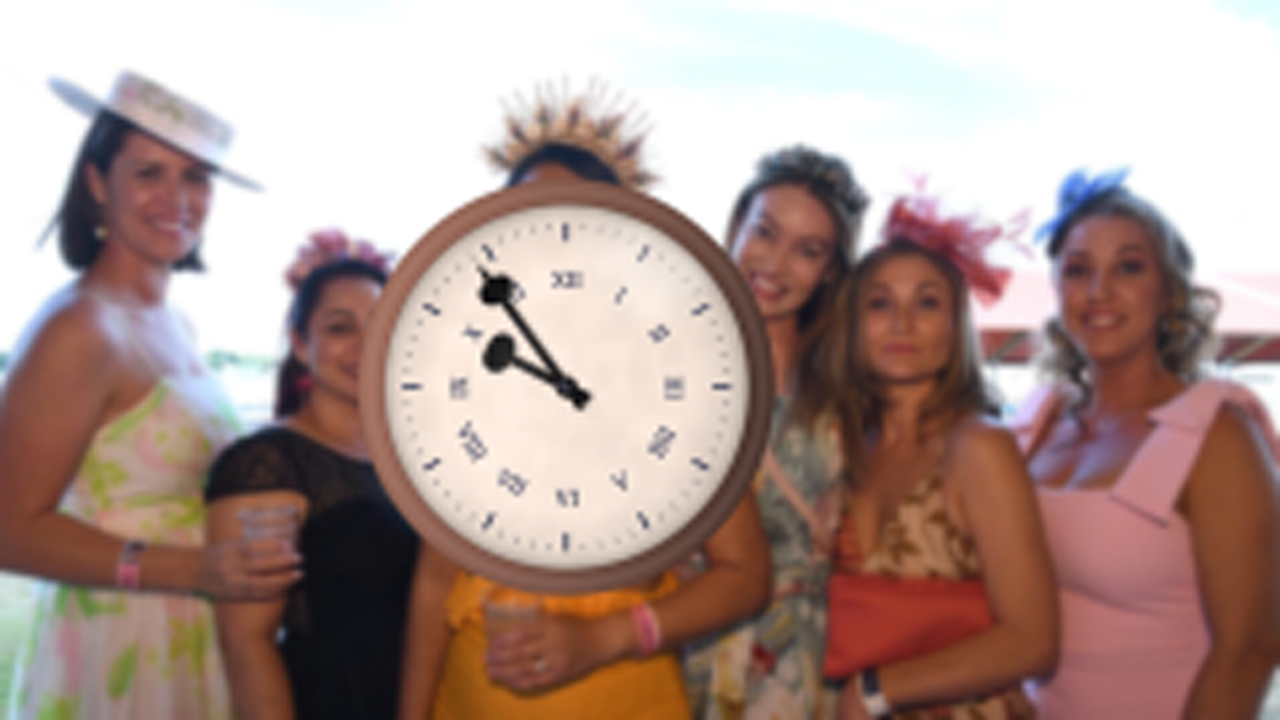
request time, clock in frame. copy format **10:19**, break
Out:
**9:54**
